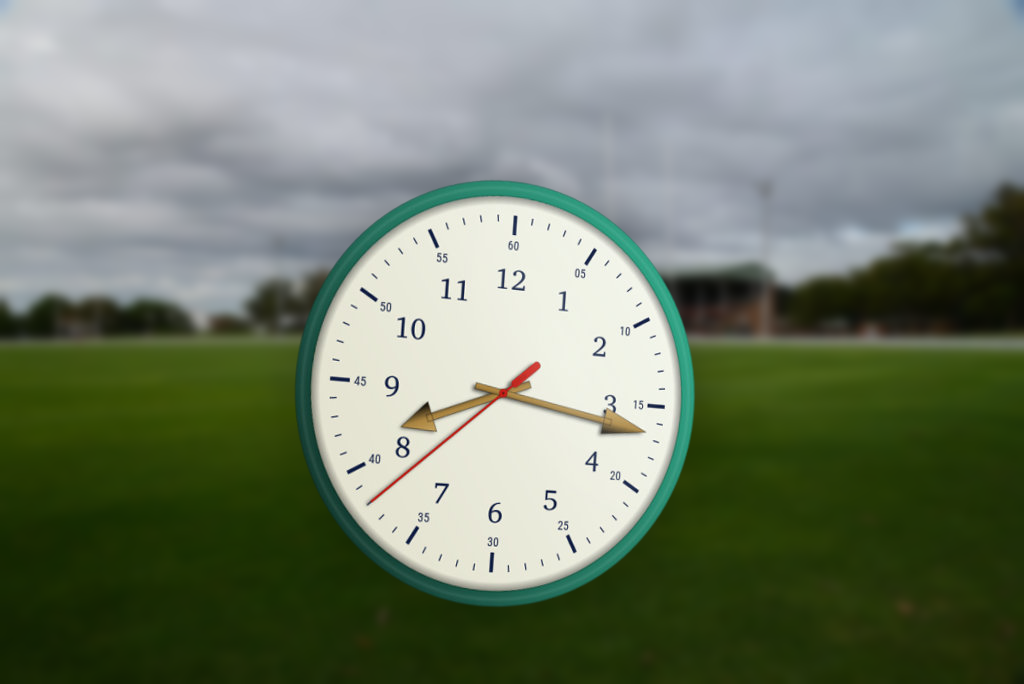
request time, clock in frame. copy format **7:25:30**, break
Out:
**8:16:38**
